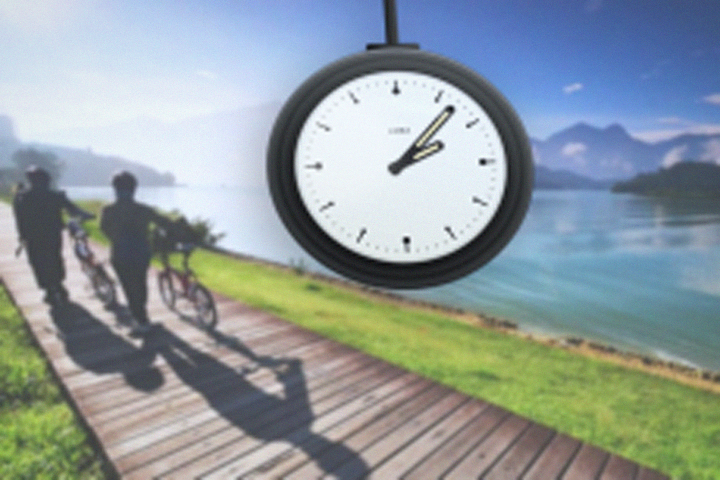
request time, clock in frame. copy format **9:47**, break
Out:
**2:07**
